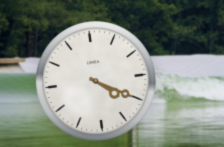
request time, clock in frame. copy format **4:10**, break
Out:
**4:20**
